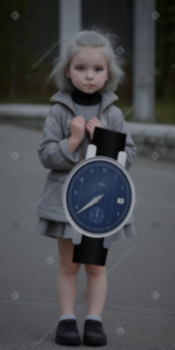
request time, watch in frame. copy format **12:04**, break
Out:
**7:38**
